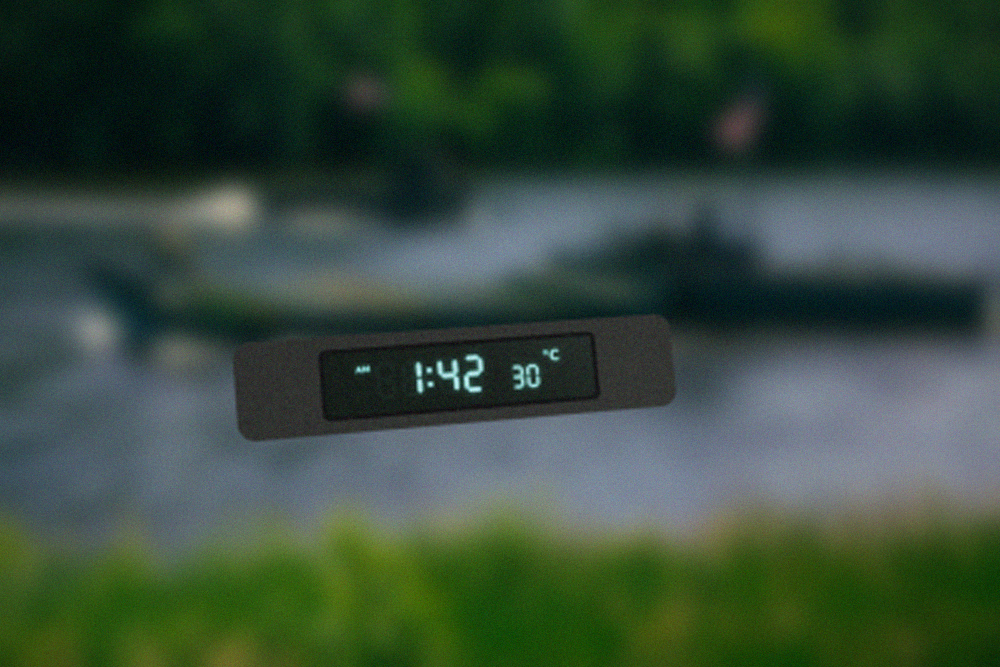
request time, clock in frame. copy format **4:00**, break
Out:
**1:42**
